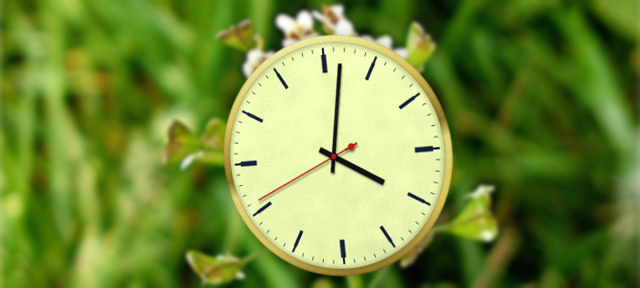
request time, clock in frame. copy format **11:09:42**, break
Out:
**4:01:41**
